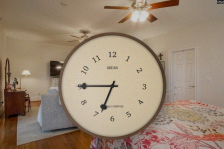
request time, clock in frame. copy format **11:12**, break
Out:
**6:45**
